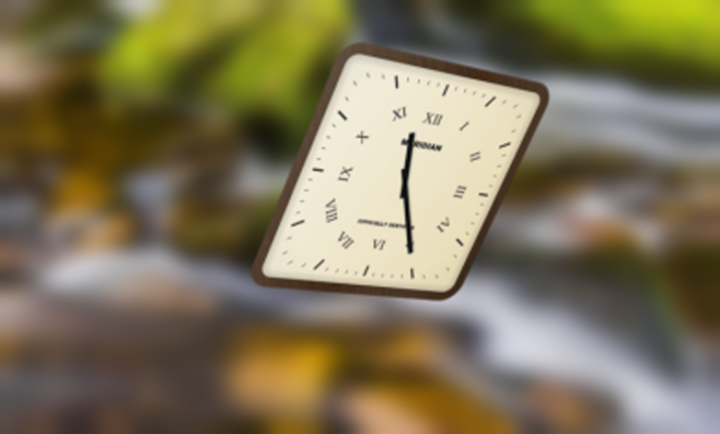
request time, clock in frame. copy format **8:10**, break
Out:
**11:25**
